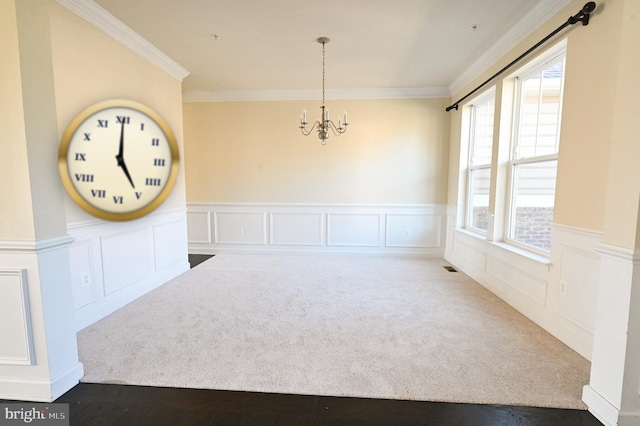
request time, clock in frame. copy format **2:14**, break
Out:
**5:00**
